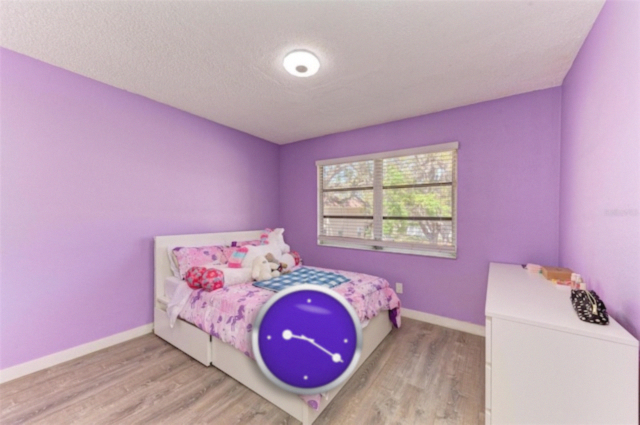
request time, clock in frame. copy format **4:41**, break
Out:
**9:20**
